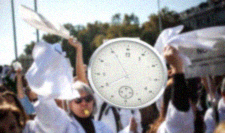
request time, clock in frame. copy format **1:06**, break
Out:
**7:55**
